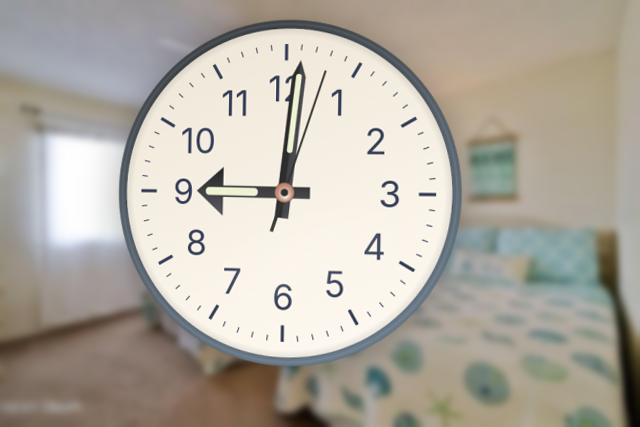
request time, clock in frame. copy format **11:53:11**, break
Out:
**9:01:03**
